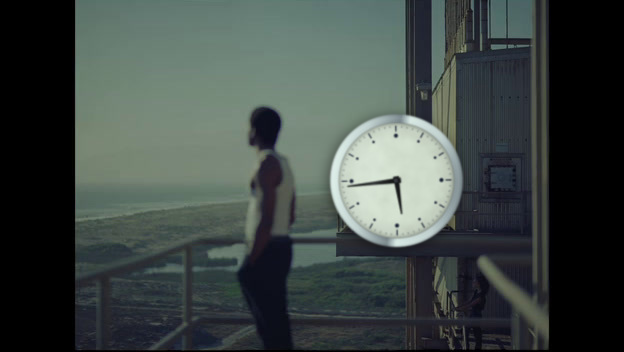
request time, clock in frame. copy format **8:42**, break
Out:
**5:44**
